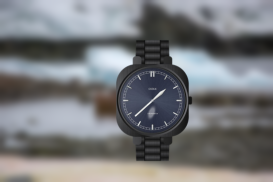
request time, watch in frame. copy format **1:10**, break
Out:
**1:38**
